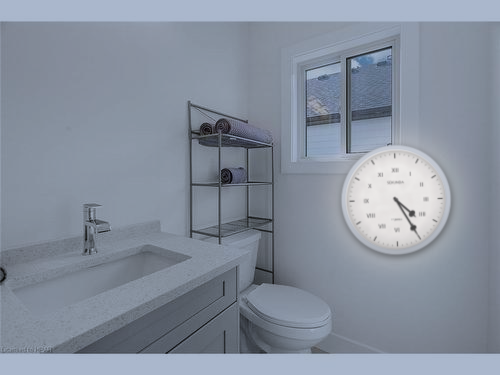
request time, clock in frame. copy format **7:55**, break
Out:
**4:25**
